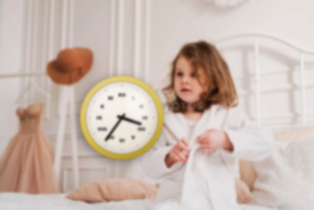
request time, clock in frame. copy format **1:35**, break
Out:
**3:36**
